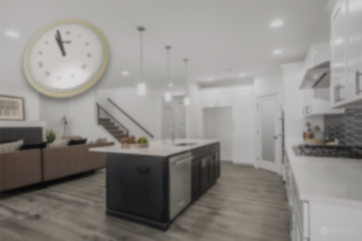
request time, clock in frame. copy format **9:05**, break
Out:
**10:56**
